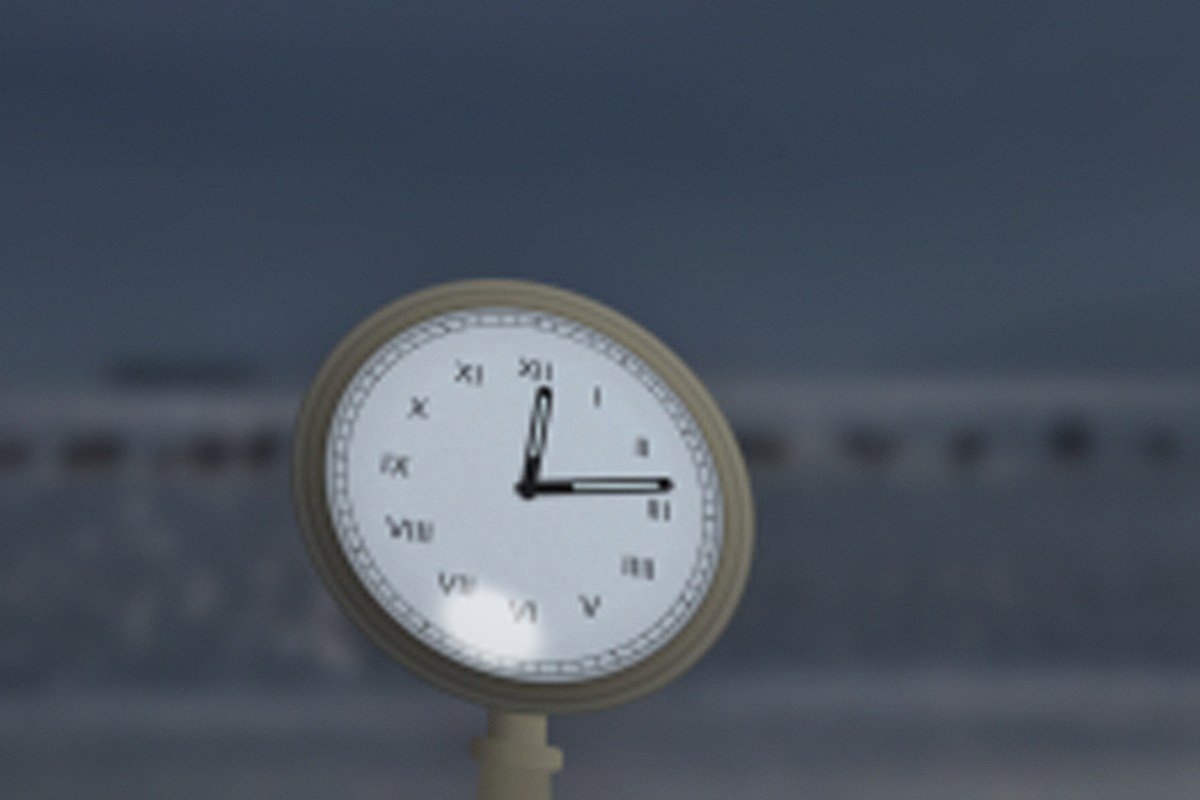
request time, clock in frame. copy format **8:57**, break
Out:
**12:13**
